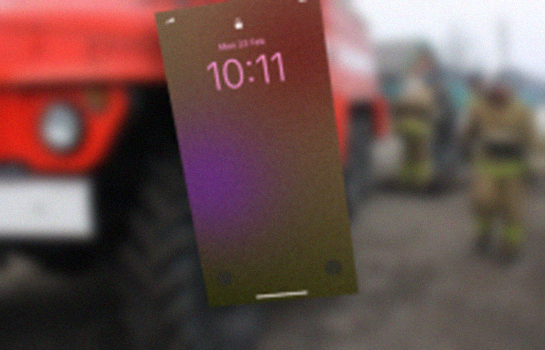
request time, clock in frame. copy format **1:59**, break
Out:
**10:11**
